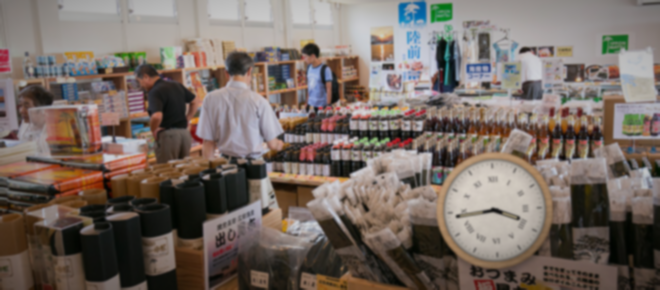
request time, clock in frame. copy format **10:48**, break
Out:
**3:44**
